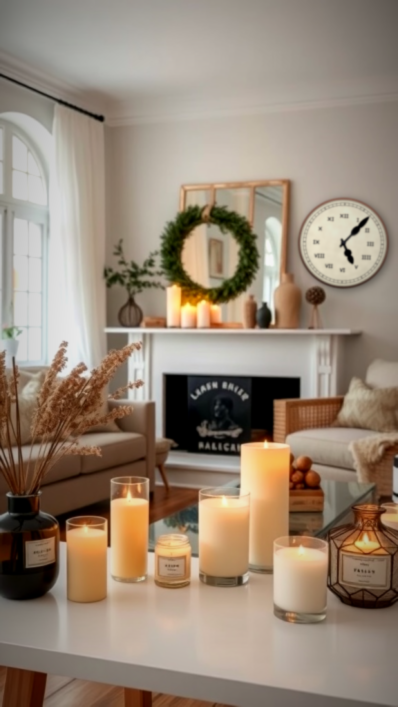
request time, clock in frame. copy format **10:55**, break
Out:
**5:07**
